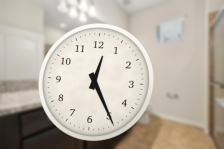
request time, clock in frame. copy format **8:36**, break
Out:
**12:25**
